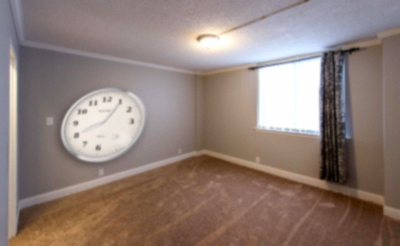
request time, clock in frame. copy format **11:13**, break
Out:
**8:05**
